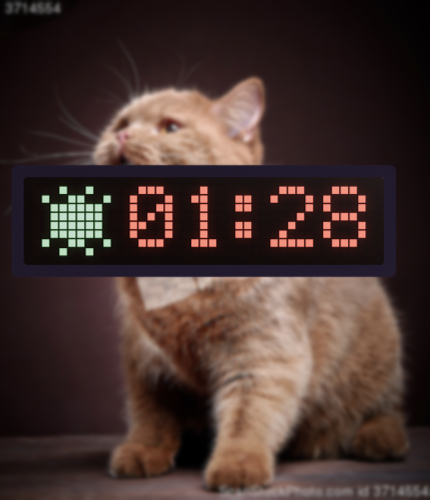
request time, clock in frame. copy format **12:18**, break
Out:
**1:28**
